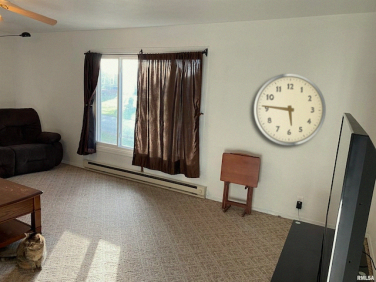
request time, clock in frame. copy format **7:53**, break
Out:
**5:46**
